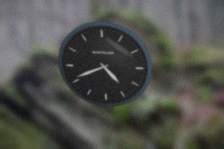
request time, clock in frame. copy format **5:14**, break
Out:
**4:41**
